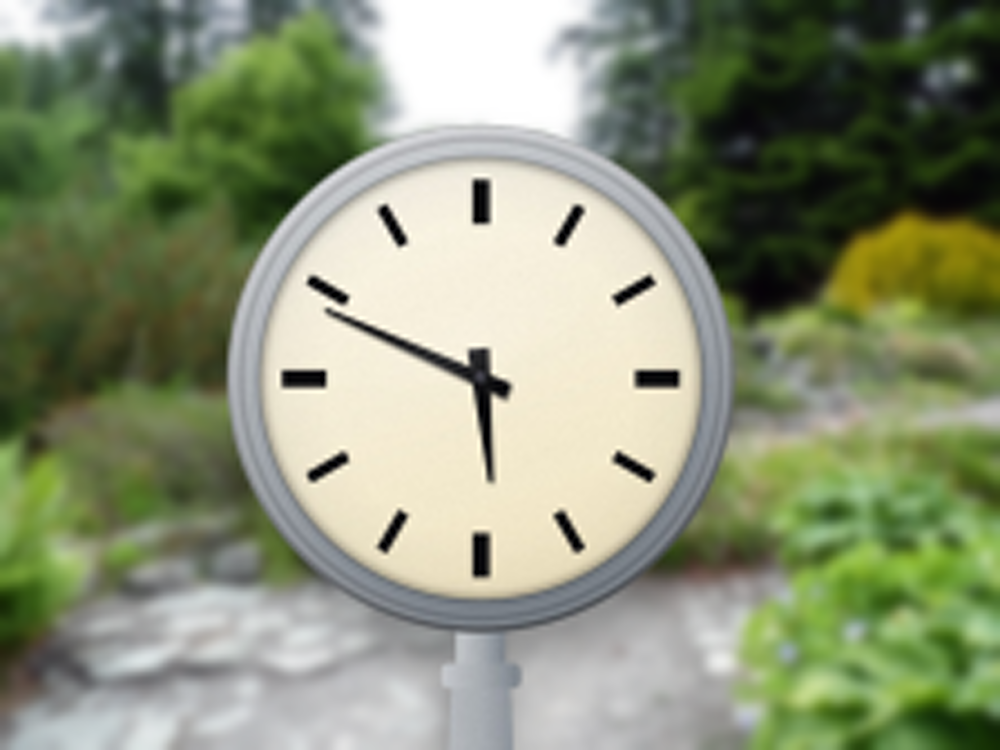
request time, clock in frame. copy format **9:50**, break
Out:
**5:49**
